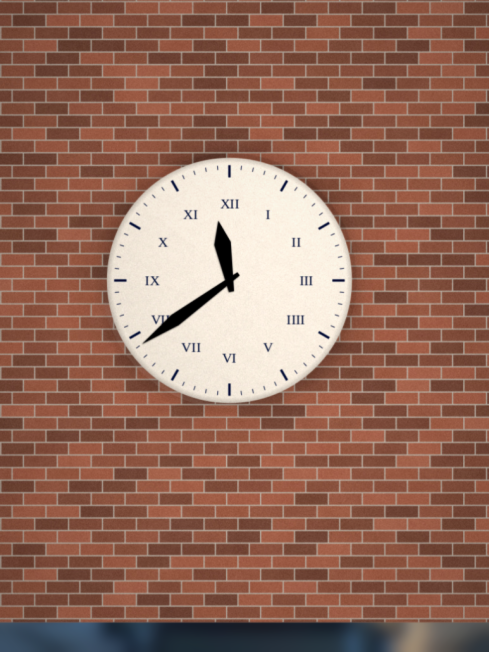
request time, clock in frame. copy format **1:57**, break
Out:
**11:39**
